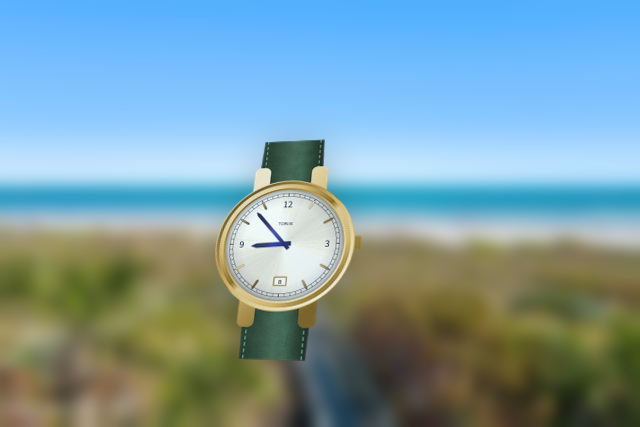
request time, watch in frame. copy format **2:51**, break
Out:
**8:53**
